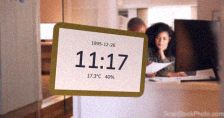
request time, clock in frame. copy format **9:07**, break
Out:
**11:17**
